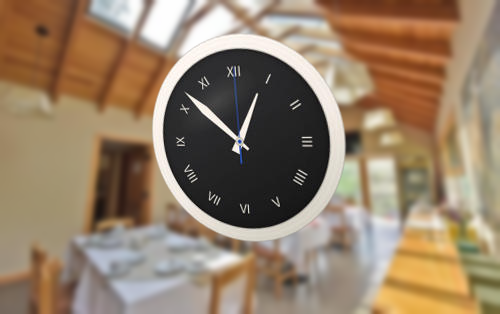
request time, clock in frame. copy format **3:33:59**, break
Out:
**12:52:00**
